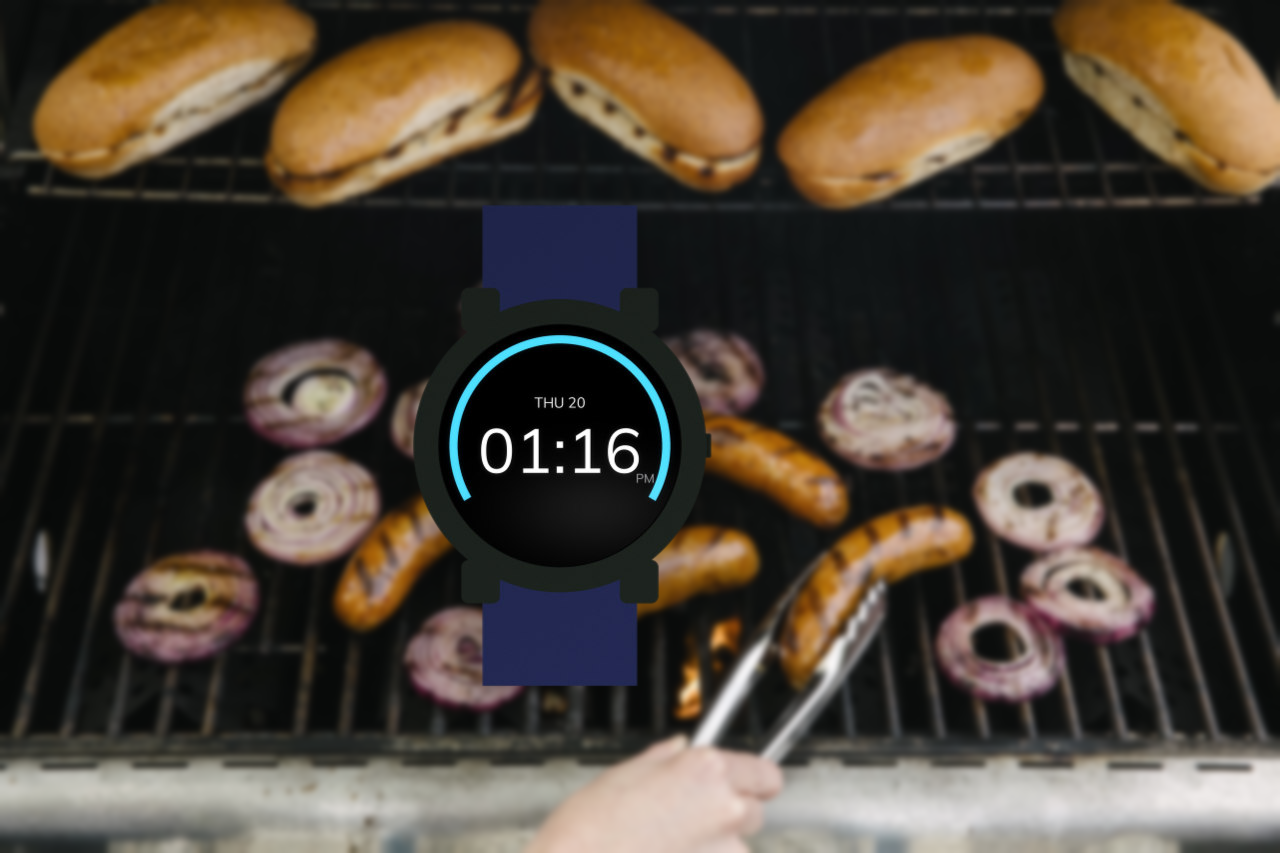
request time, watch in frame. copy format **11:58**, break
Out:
**1:16**
